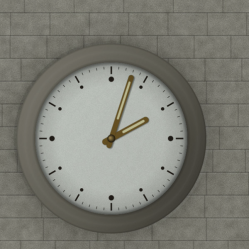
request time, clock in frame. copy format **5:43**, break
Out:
**2:03**
